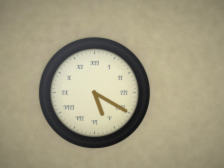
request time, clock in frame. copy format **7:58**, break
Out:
**5:20**
